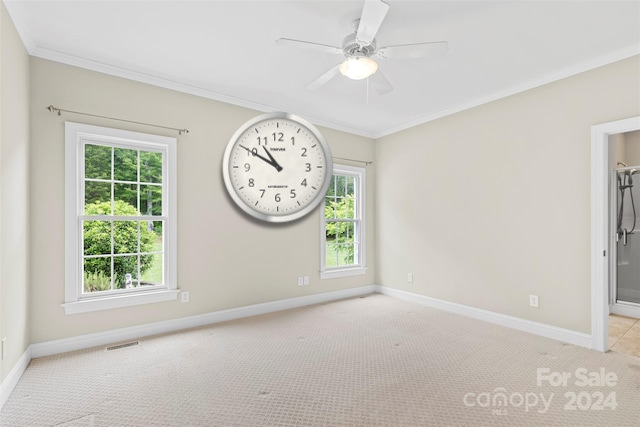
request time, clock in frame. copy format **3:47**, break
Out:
**10:50**
